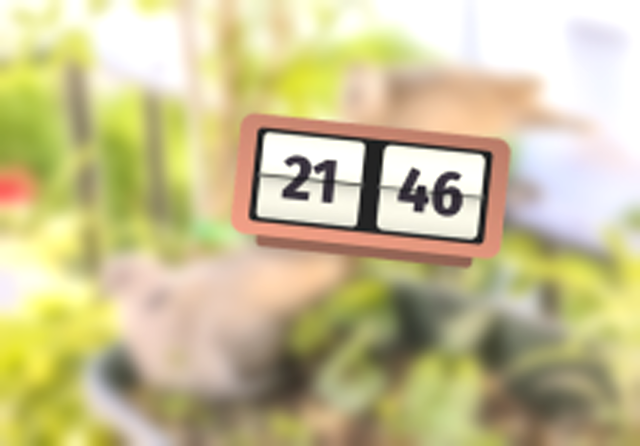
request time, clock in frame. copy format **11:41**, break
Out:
**21:46**
